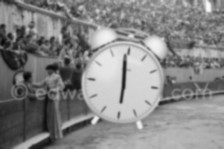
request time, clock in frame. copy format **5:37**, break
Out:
**5:59**
